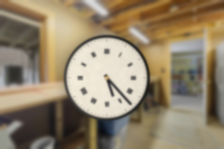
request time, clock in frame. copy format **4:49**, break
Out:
**5:23**
